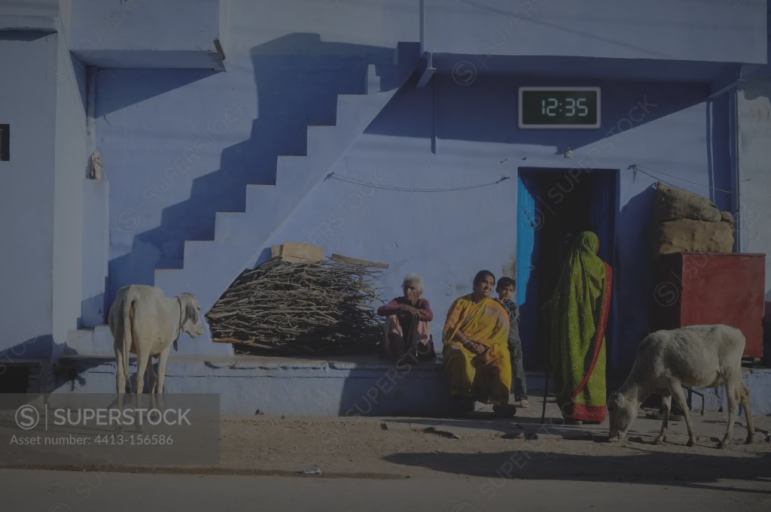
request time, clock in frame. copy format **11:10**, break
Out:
**12:35**
